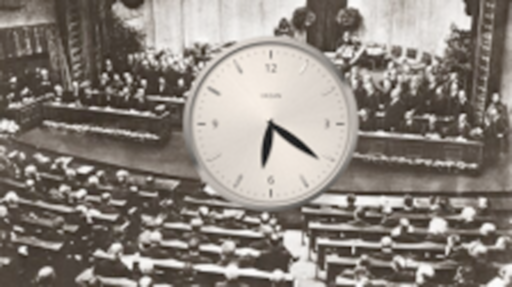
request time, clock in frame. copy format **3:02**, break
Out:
**6:21**
